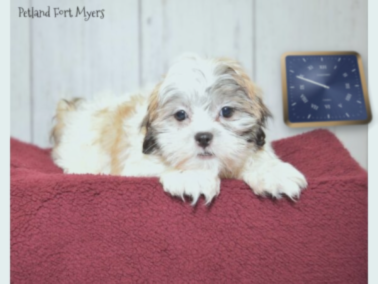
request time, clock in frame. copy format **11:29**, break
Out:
**9:49**
